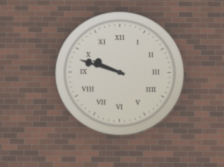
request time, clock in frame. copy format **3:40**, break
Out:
**9:48**
